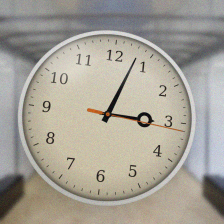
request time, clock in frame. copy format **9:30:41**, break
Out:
**3:03:16**
